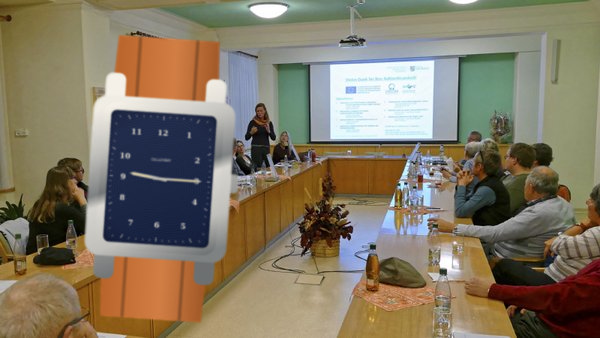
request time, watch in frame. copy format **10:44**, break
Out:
**9:15**
